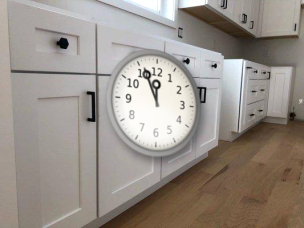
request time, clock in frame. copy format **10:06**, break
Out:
**11:56**
